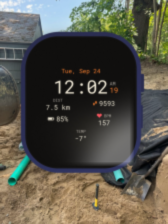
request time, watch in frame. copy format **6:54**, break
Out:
**12:02**
